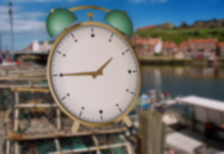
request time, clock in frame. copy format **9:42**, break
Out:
**1:45**
